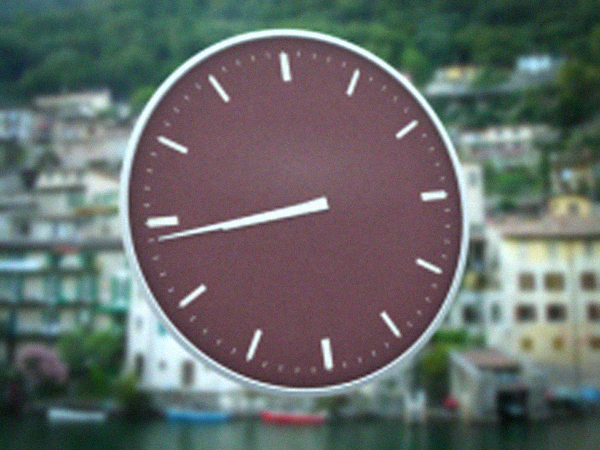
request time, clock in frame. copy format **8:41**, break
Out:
**8:44**
